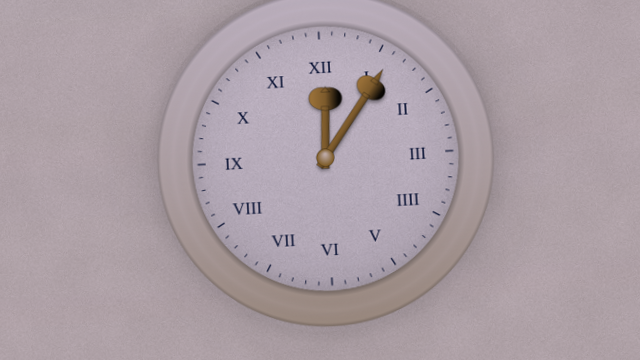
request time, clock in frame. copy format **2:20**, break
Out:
**12:06**
